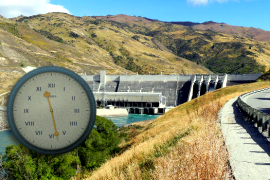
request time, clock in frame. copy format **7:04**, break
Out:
**11:28**
